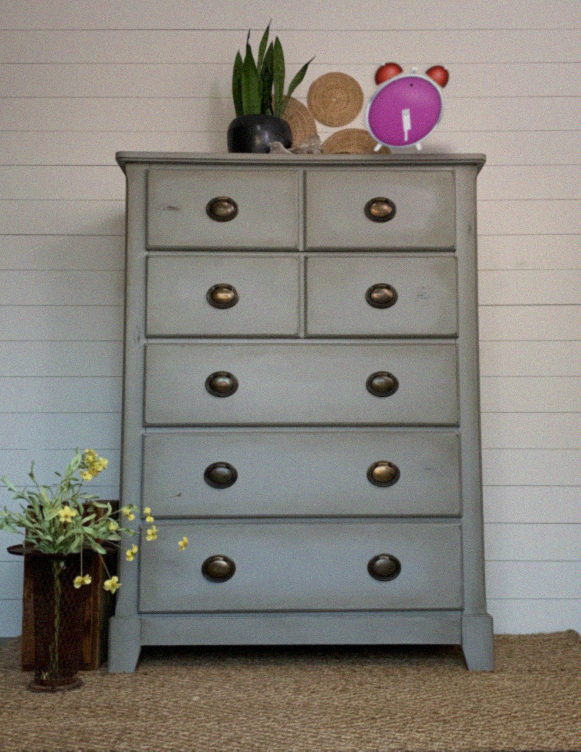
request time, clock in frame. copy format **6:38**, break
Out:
**5:28**
